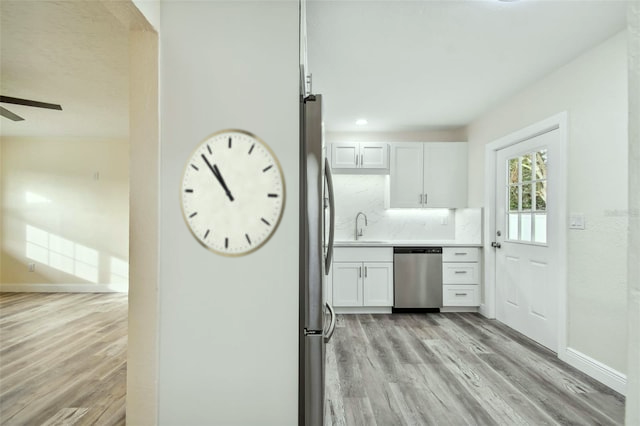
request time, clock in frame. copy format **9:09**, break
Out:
**10:53**
